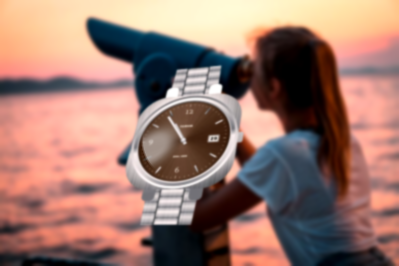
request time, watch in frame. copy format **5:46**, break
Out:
**10:54**
